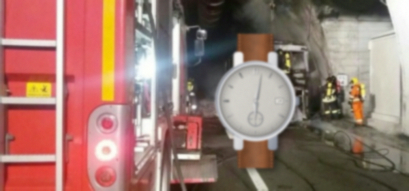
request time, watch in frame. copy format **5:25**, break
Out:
**6:02**
